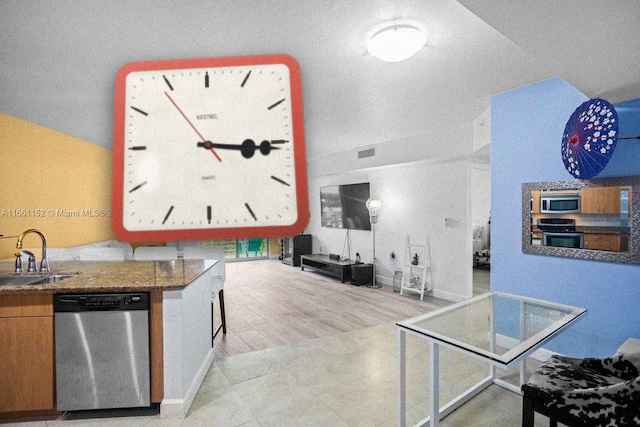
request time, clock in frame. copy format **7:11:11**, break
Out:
**3:15:54**
